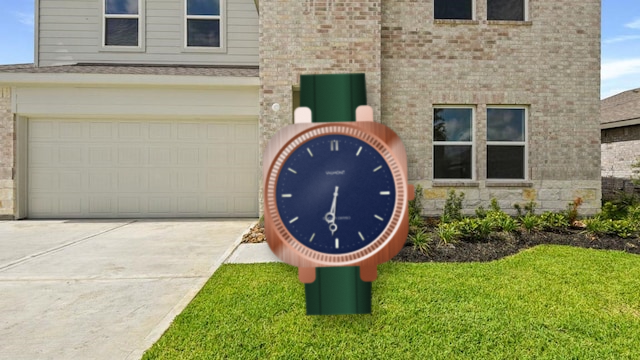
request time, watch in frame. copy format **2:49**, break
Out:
**6:31**
